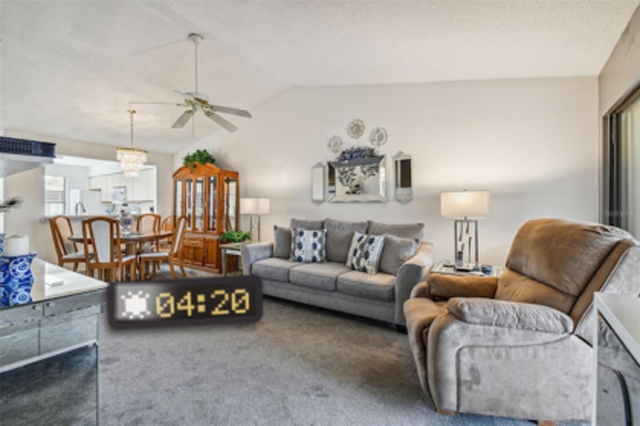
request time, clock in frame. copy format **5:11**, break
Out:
**4:20**
